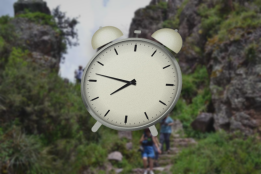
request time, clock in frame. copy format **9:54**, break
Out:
**7:47**
